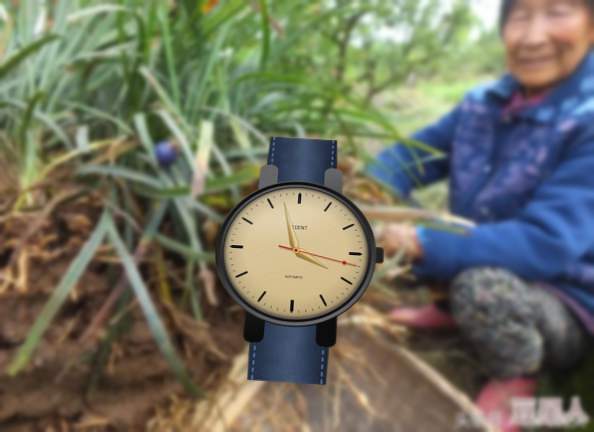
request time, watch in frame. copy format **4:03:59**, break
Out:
**3:57:17**
